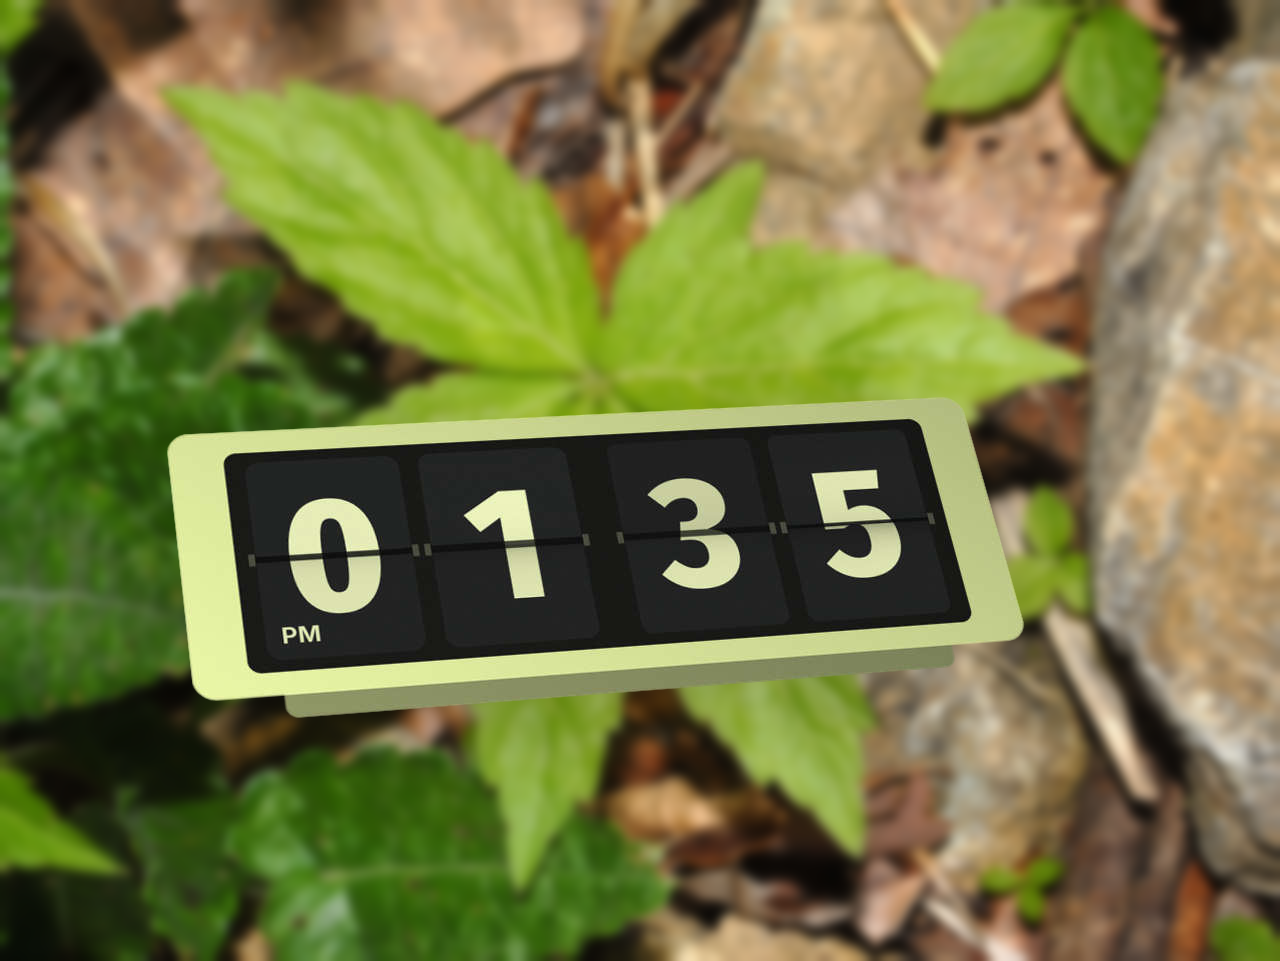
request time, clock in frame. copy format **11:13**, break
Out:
**1:35**
